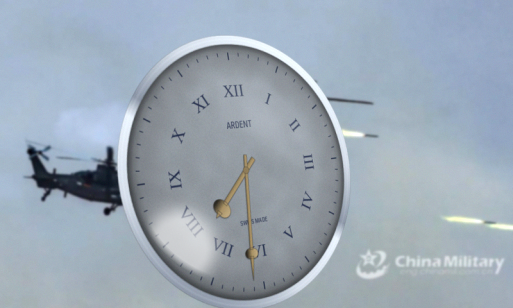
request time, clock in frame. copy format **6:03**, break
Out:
**7:31**
